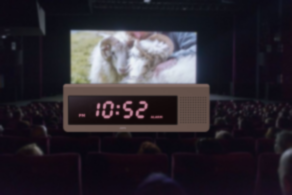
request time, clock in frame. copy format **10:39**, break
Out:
**10:52**
